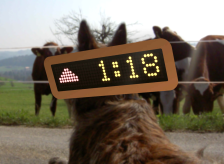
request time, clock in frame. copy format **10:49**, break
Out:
**1:18**
